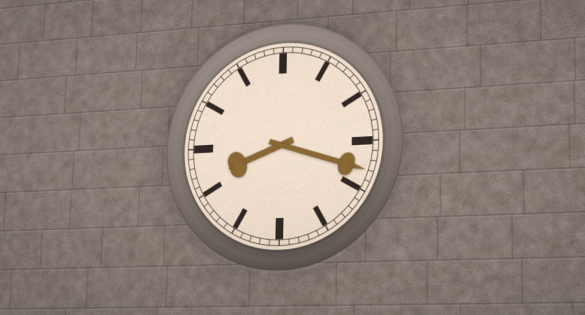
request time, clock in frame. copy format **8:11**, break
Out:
**8:18**
